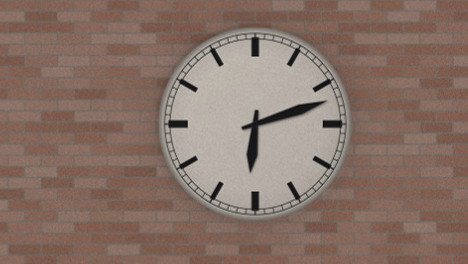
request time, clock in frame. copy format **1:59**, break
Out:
**6:12**
